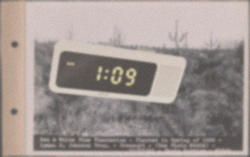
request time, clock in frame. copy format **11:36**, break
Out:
**1:09**
